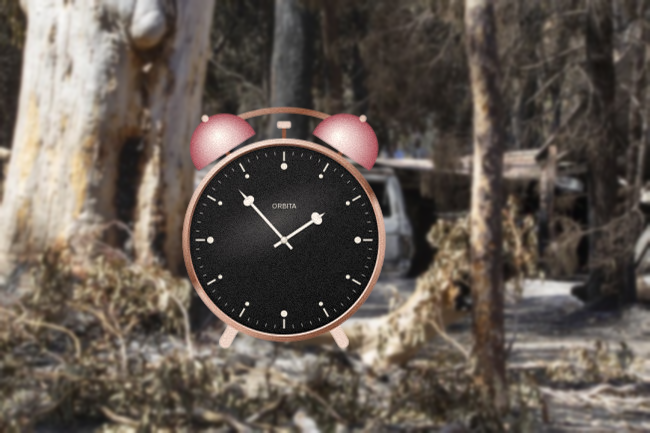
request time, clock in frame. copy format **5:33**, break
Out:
**1:53**
